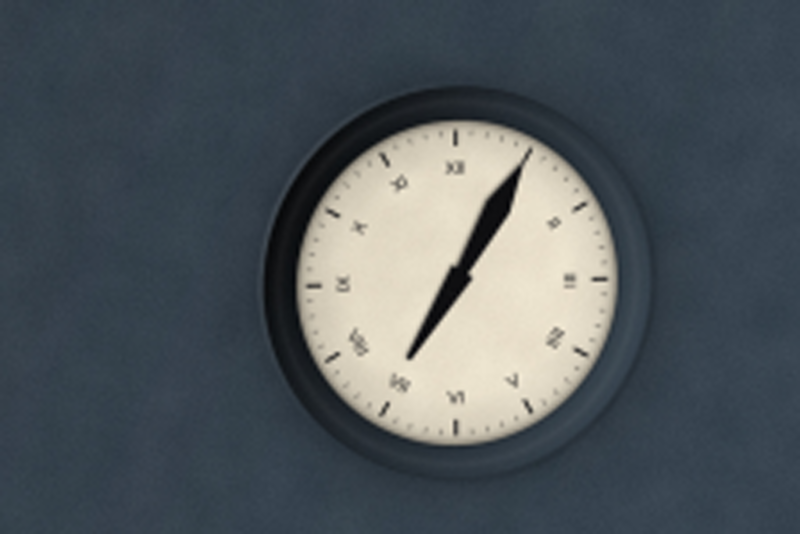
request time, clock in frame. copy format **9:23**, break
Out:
**7:05**
